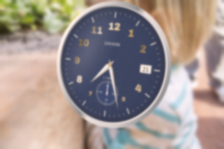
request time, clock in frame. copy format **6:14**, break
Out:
**7:27**
